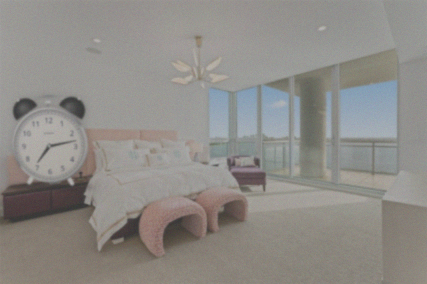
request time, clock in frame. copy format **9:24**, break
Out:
**7:13**
